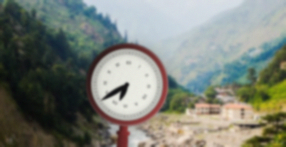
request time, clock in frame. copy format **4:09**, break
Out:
**6:39**
